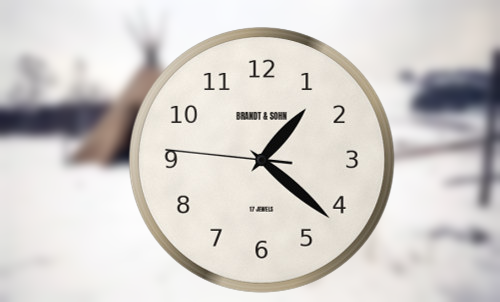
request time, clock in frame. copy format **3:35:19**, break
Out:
**1:21:46**
